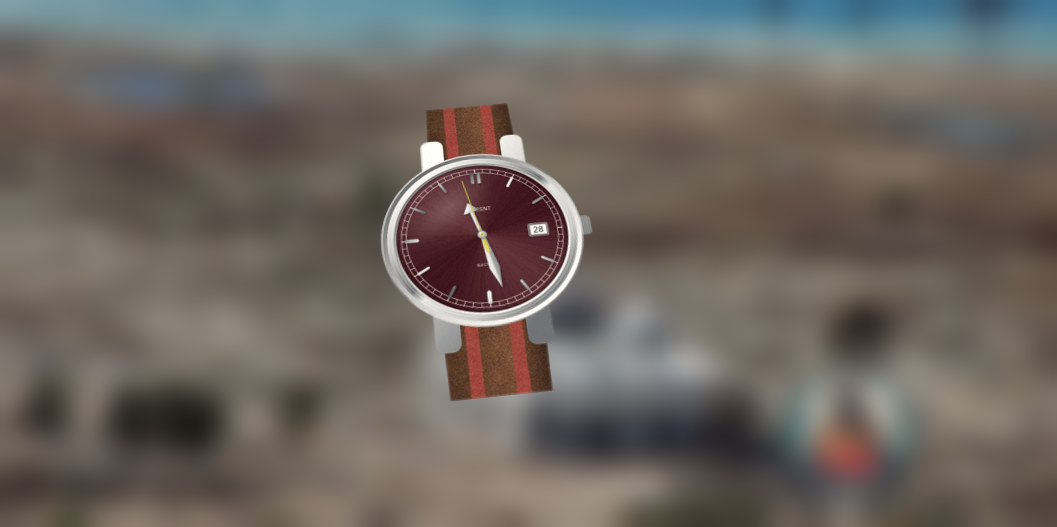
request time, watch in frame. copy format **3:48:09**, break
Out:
**11:27:58**
